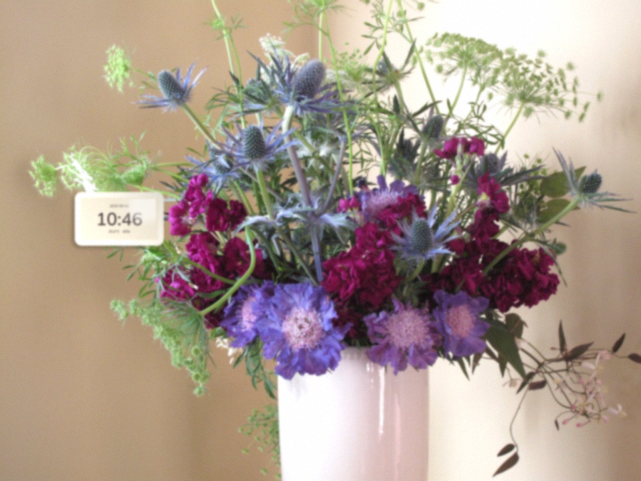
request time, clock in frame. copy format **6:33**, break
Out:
**10:46**
